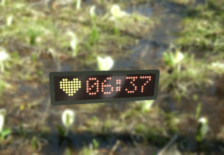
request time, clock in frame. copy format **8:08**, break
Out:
**6:37**
